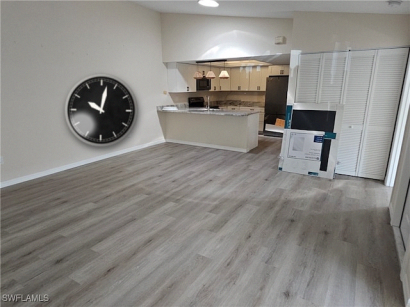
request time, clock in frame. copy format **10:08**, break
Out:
**10:02**
